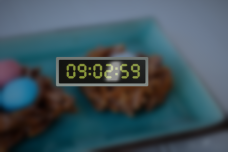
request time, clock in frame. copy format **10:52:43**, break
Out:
**9:02:59**
